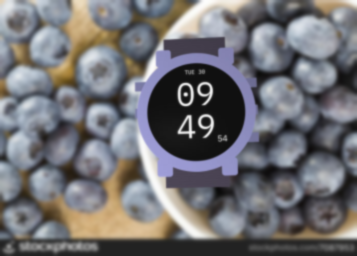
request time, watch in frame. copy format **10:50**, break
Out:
**9:49**
